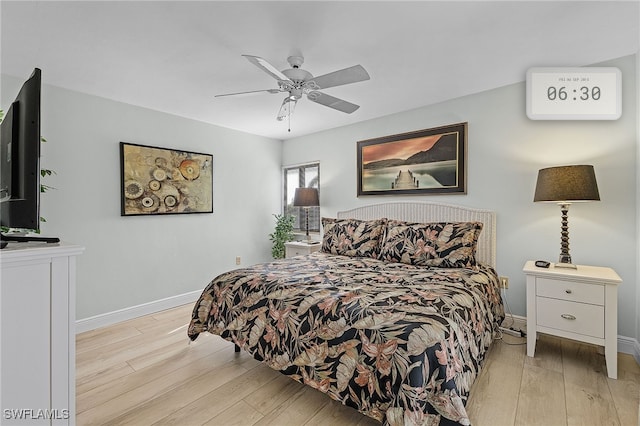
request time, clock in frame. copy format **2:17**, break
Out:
**6:30**
